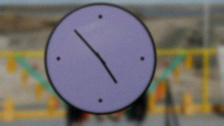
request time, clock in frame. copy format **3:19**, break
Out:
**4:53**
